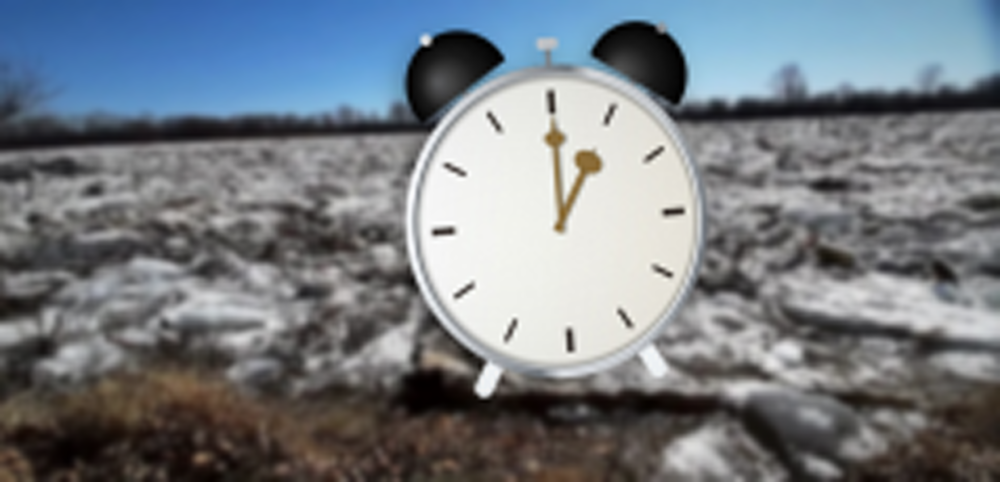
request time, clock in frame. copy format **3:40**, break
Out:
**1:00**
